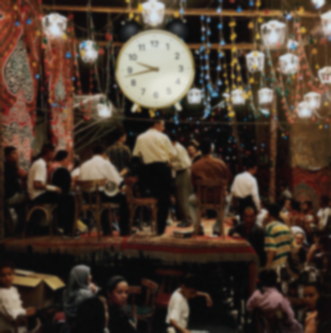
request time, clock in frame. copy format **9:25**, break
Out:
**9:43**
